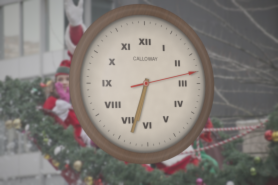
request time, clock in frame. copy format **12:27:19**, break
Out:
**6:33:13**
